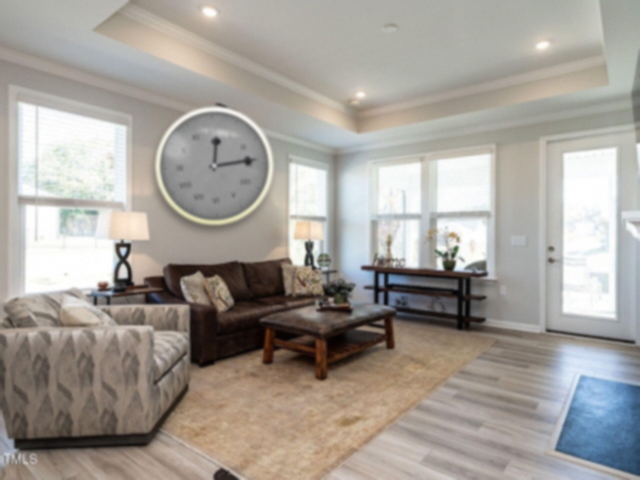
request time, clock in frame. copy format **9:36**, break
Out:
**12:14**
